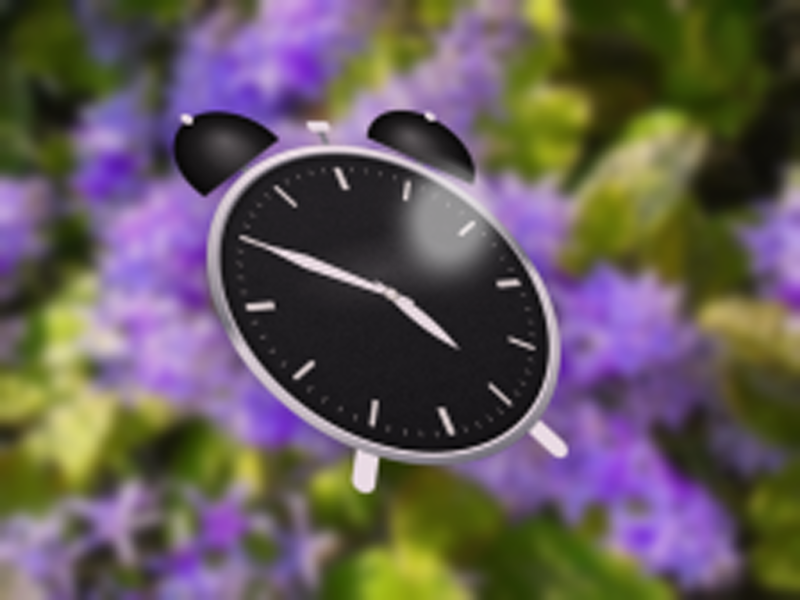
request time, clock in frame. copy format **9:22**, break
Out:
**4:50**
